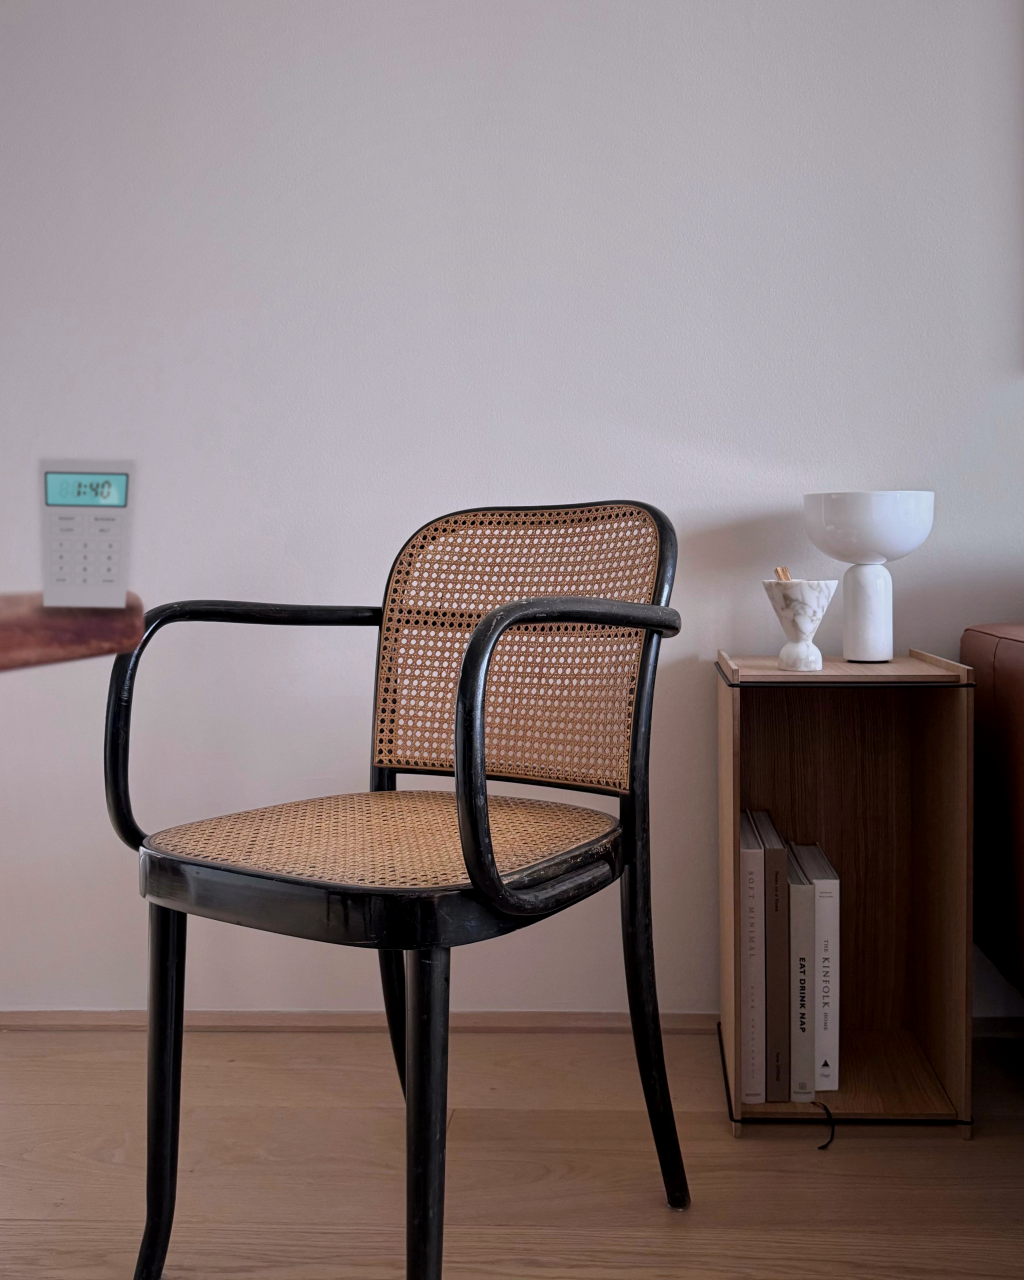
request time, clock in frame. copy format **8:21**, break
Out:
**1:40**
